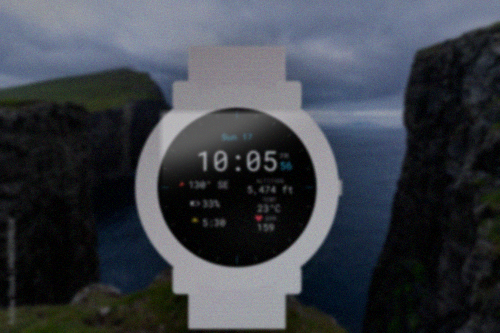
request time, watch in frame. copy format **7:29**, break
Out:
**10:05**
